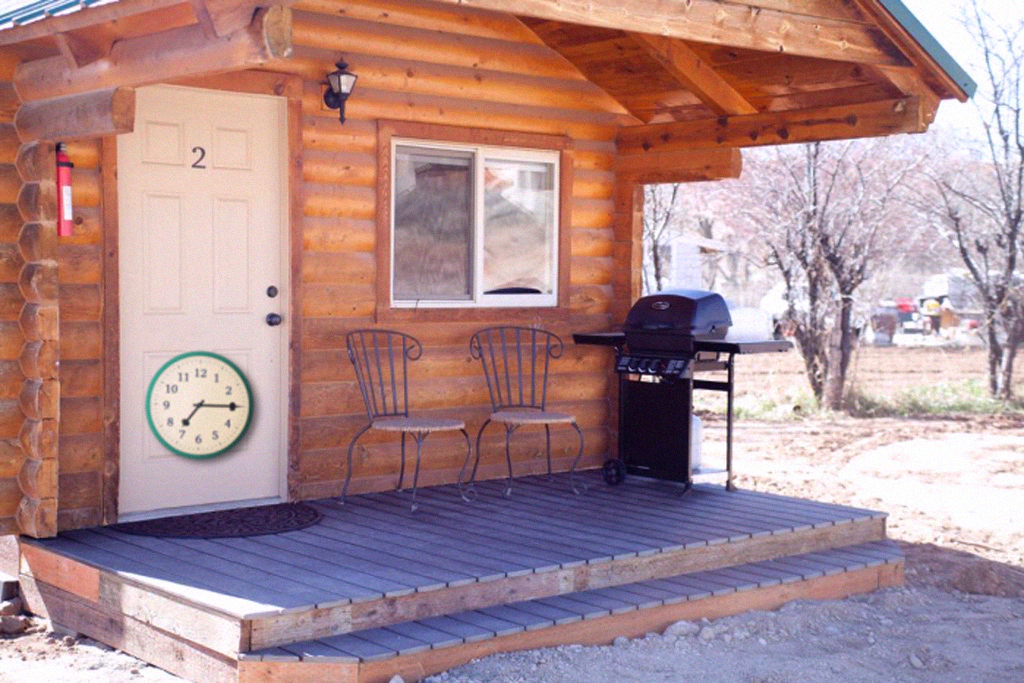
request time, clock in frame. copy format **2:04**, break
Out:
**7:15**
